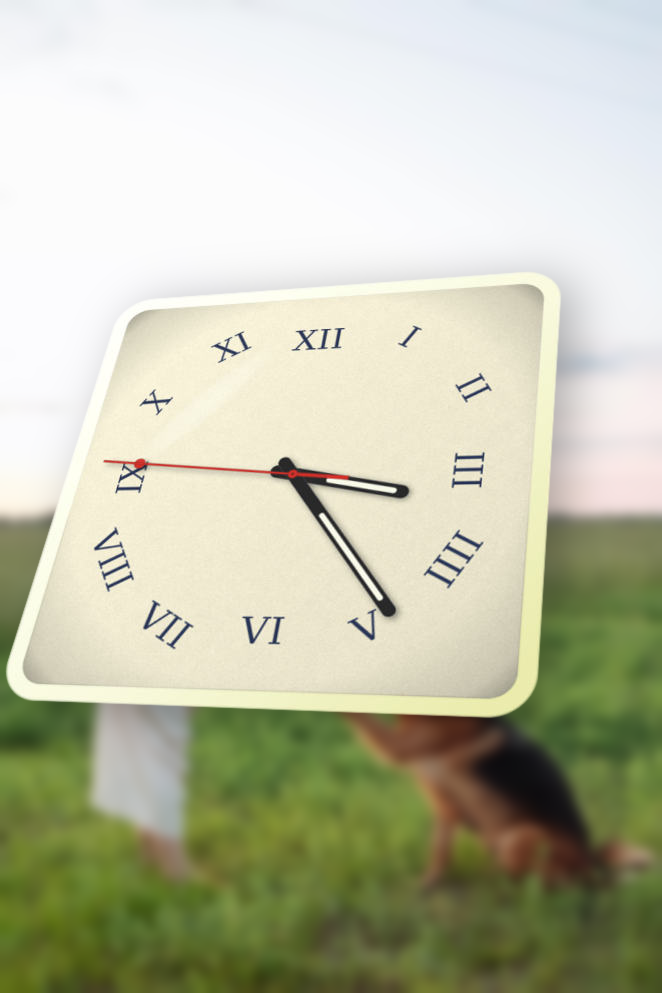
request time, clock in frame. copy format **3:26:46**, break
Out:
**3:23:46**
